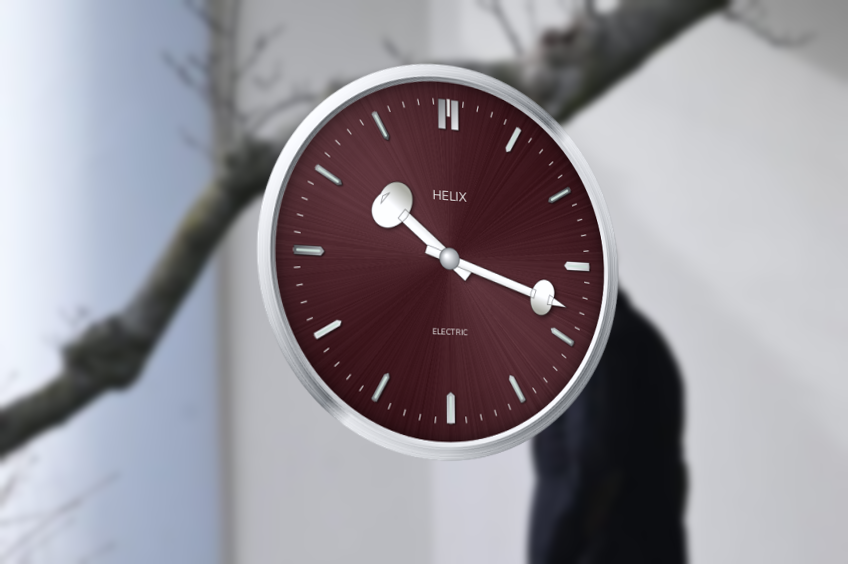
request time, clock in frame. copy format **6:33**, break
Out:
**10:18**
